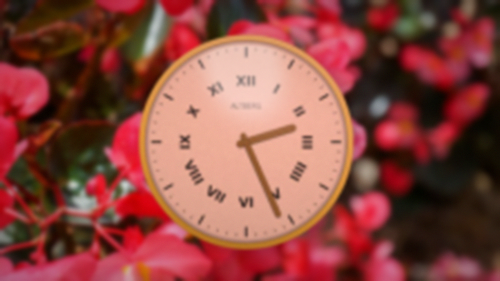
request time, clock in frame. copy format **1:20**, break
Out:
**2:26**
